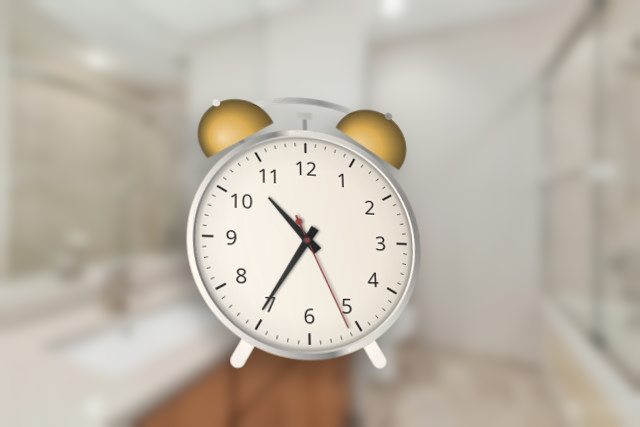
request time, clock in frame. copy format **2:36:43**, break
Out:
**10:35:26**
